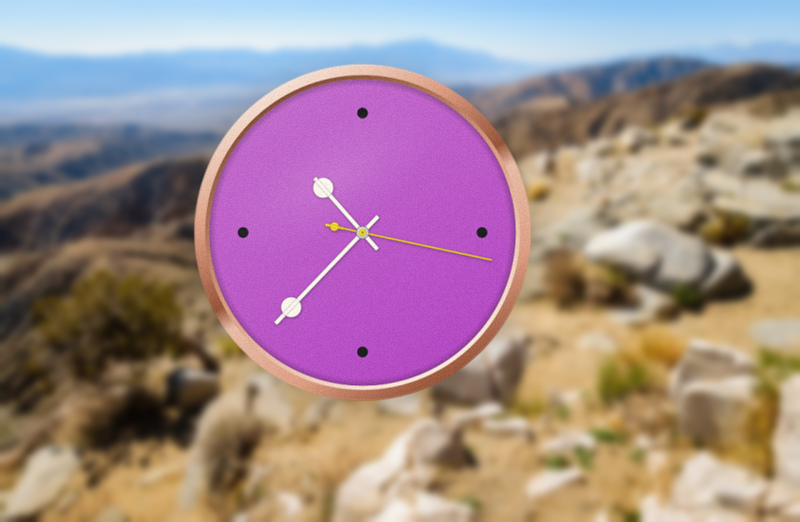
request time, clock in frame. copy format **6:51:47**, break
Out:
**10:37:17**
